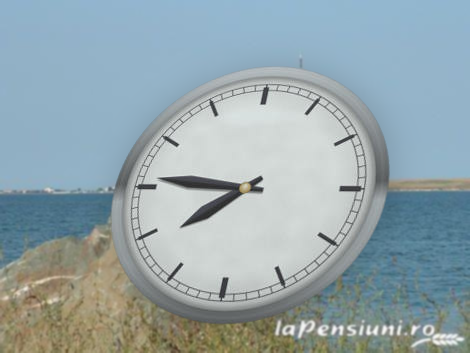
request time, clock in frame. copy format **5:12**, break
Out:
**7:46**
